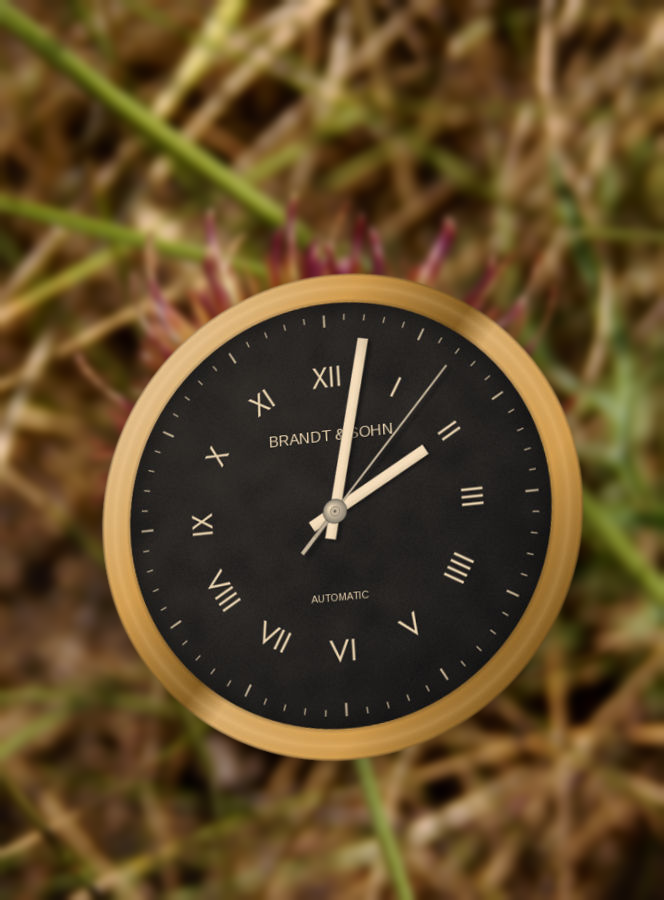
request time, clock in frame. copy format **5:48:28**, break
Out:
**2:02:07**
